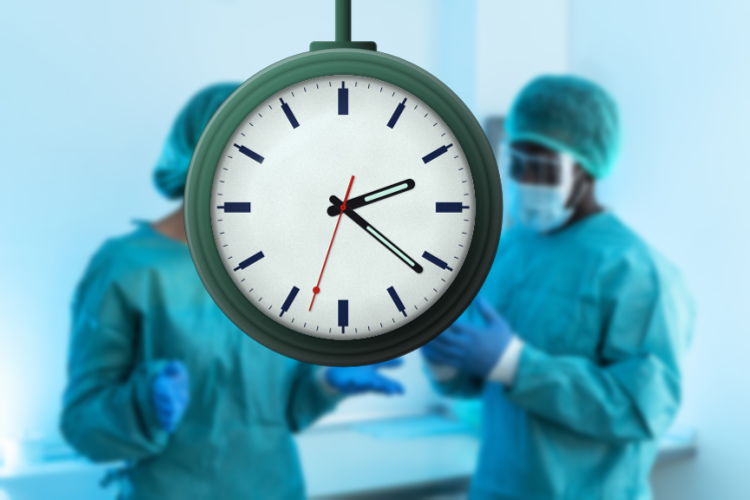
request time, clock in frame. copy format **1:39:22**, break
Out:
**2:21:33**
